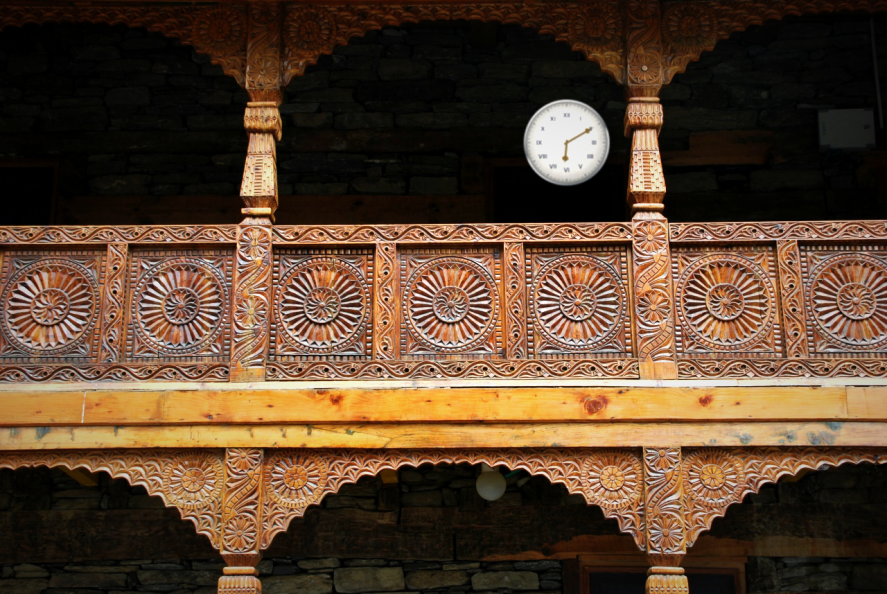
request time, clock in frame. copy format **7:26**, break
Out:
**6:10**
